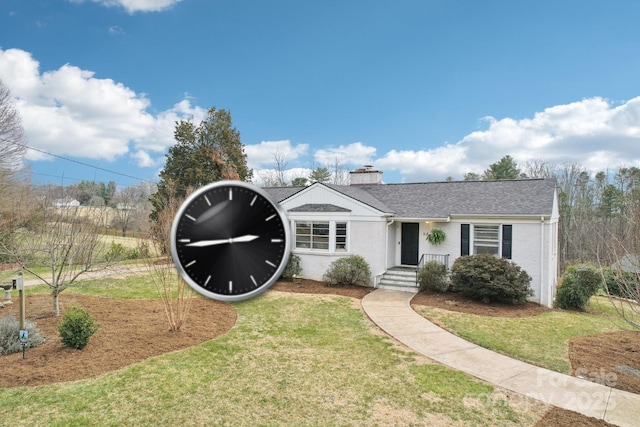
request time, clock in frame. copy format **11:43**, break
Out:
**2:44**
